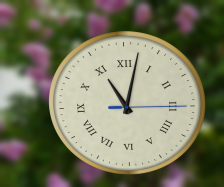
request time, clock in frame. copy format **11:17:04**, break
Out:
**11:02:15**
